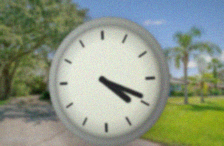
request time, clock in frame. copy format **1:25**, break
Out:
**4:19**
